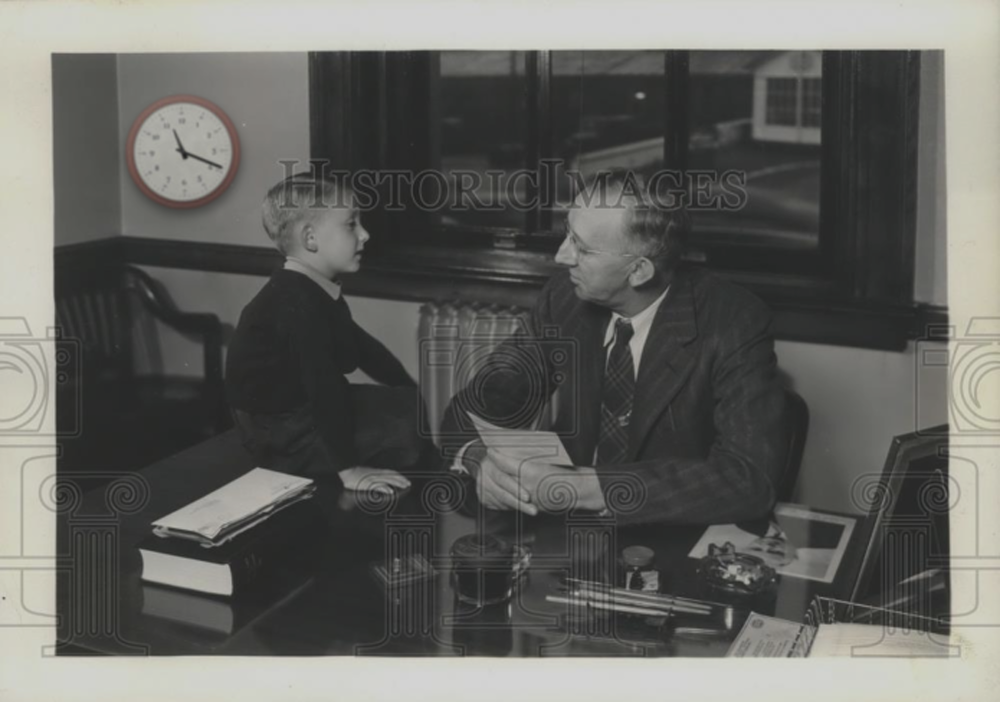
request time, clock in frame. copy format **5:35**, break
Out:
**11:19**
